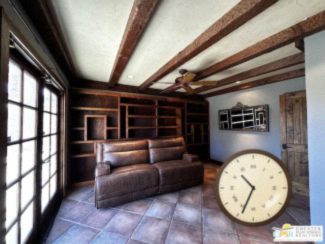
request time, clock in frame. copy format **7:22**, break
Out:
**10:34**
